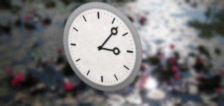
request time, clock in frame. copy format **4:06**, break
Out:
**3:07**
